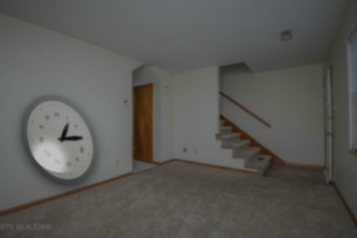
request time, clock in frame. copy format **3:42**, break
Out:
**1:15**
